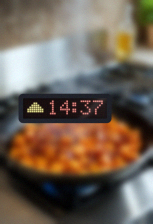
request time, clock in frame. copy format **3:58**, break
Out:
**14:37**
